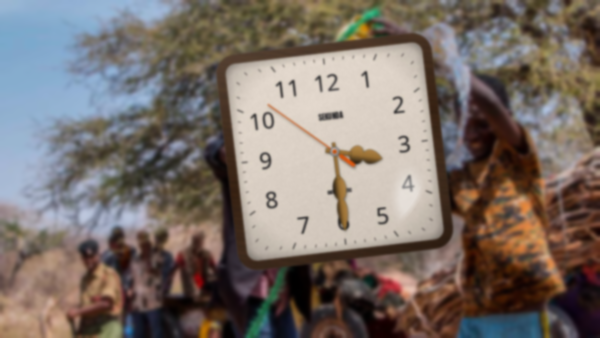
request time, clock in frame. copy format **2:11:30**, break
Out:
**3:29:52**
